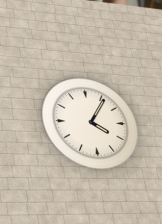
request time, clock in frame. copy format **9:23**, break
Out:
**4:06**
